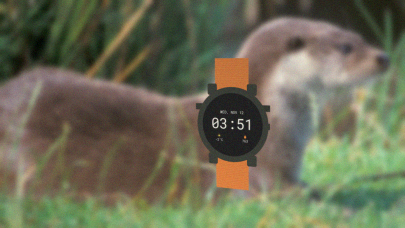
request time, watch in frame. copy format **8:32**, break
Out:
**3:51**
